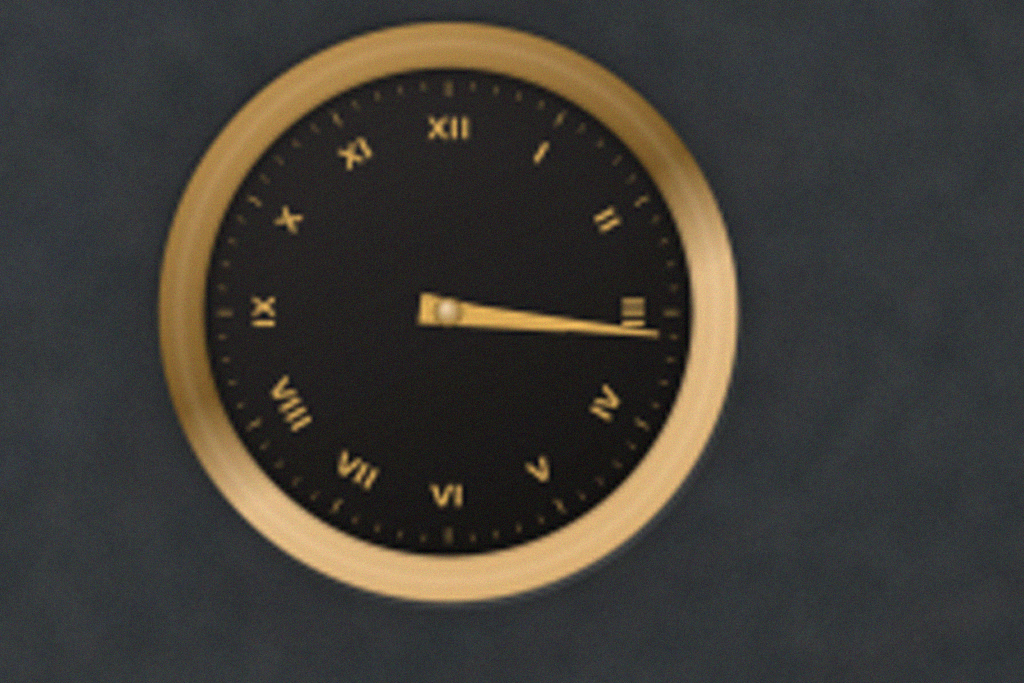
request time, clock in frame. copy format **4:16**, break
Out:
**3:16**
